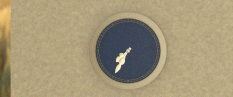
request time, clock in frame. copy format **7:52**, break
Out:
**7:35**
